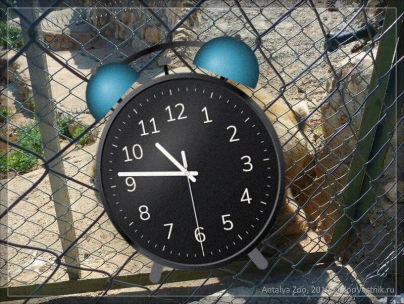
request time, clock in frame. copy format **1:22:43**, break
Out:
**10:46:30**
